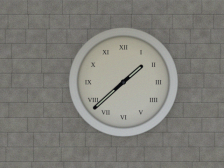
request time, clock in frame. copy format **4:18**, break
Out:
**1:38**
